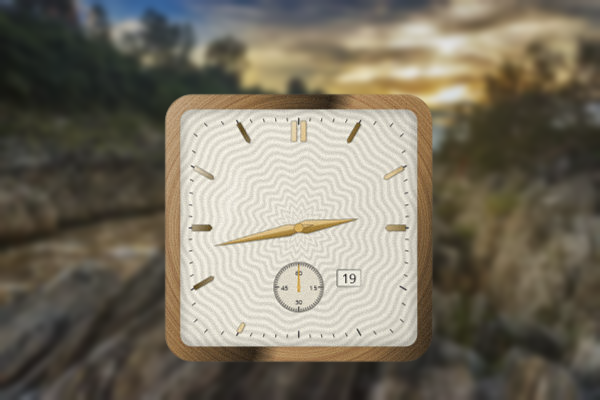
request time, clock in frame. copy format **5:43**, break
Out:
**2:43**
